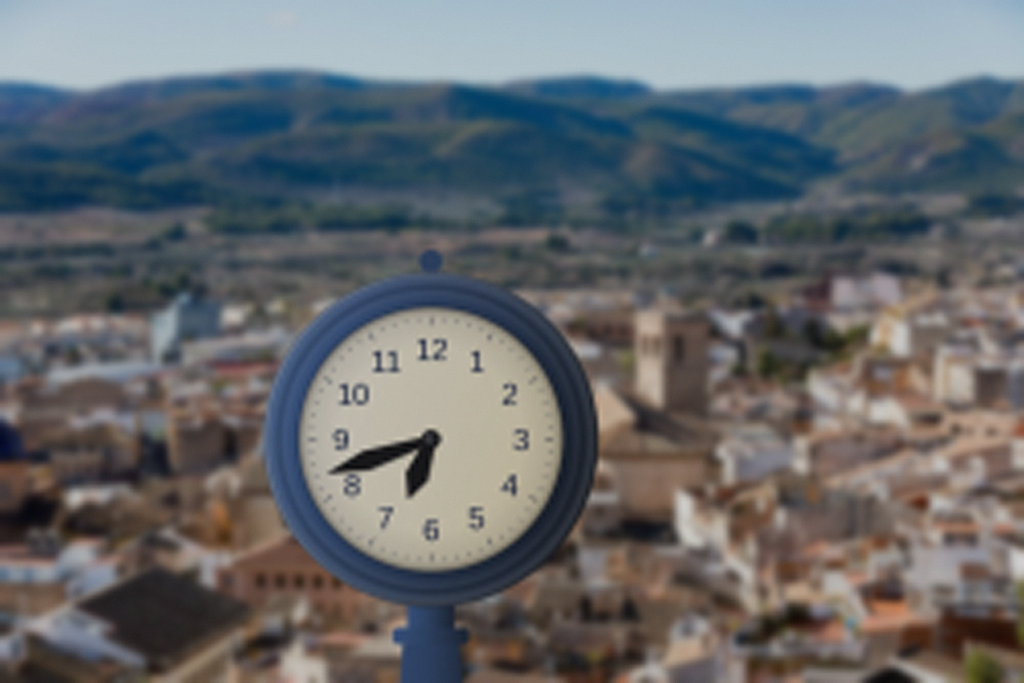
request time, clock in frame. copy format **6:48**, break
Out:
**6:42**
